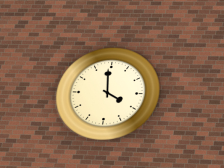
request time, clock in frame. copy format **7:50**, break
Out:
**3:59**
